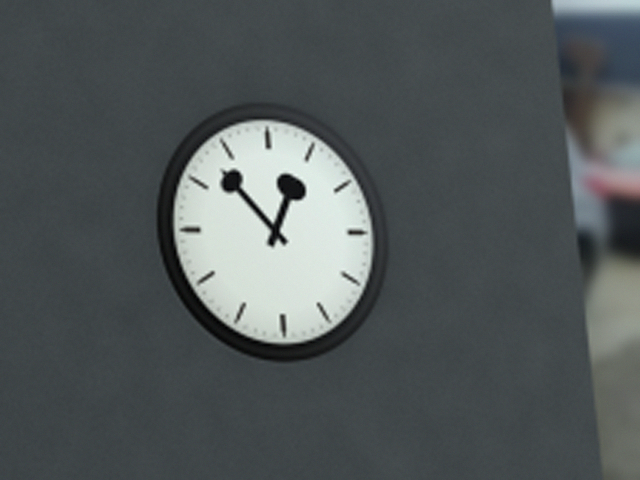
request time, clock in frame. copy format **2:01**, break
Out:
**12:53**
